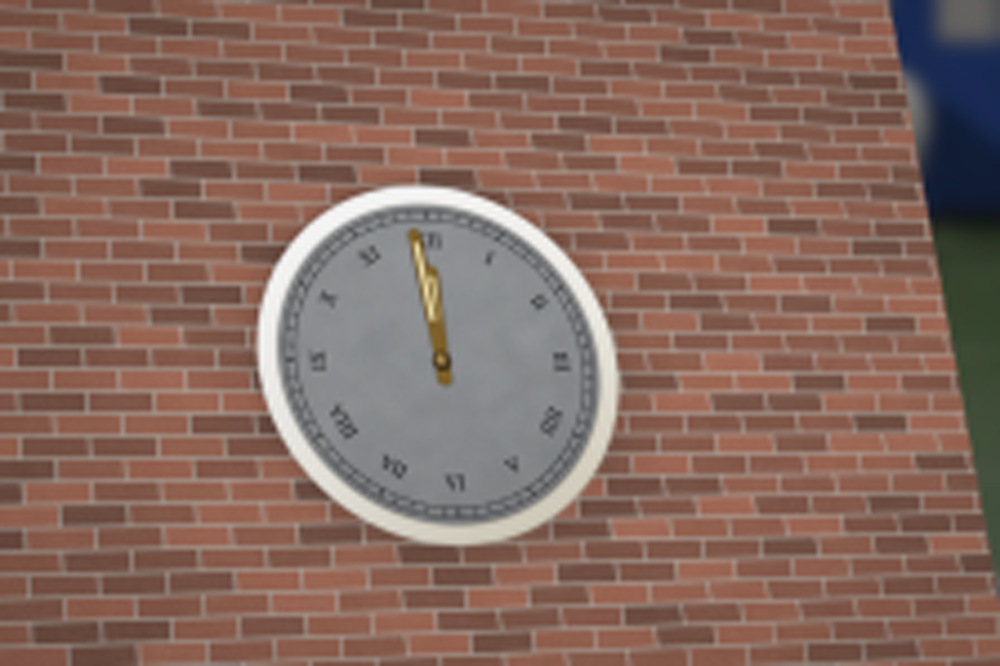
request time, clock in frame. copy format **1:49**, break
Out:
**11:59**
